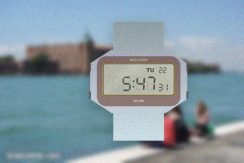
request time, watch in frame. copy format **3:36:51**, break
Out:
**5:47:31**
